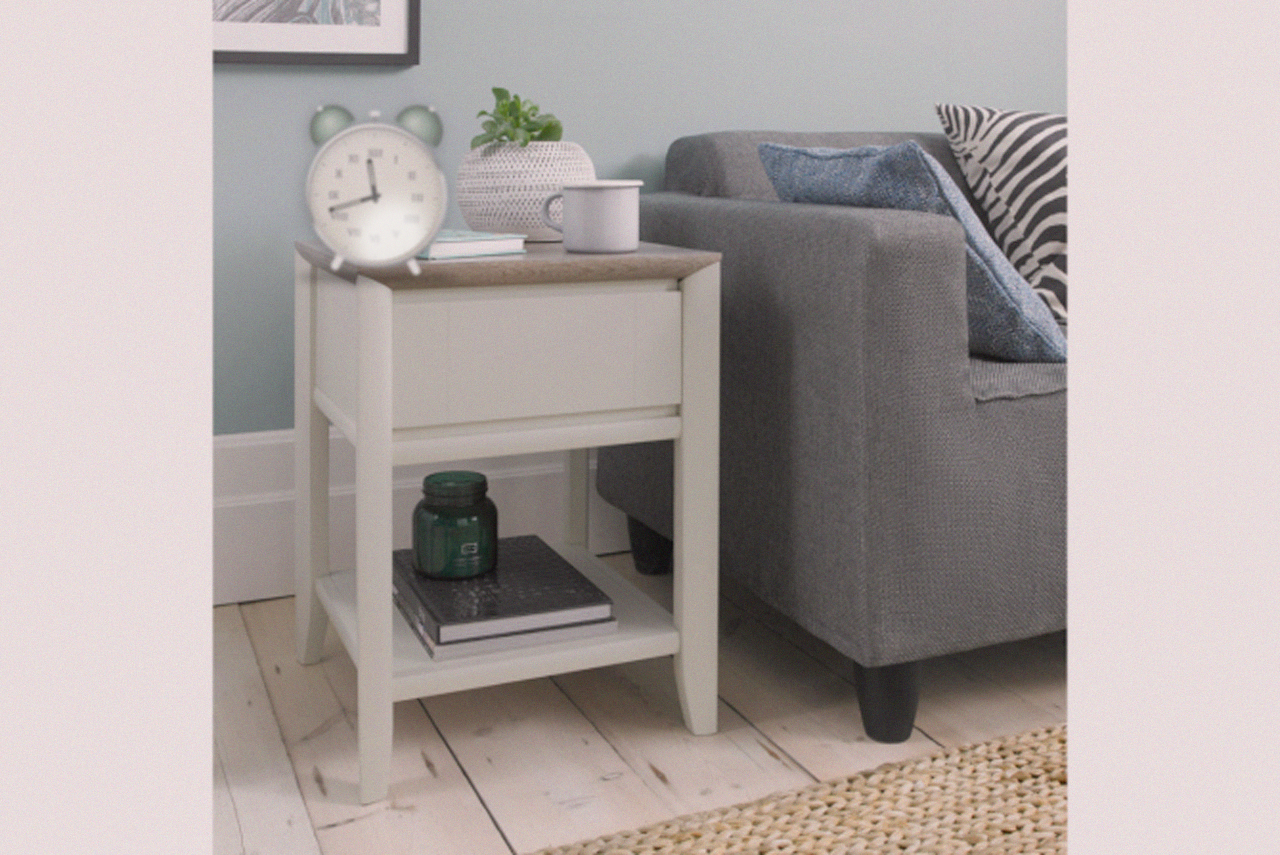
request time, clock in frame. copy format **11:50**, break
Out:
**11:42**
